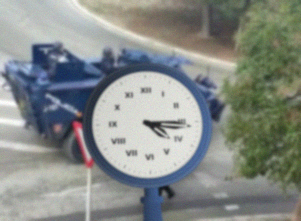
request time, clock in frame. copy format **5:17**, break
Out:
**4:16**
